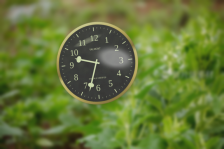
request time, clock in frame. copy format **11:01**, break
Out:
**9:33**
